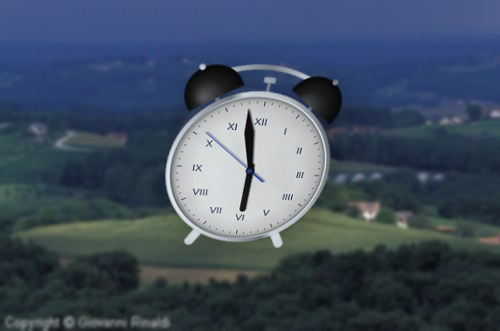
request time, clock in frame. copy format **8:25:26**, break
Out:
**5:57:51**
